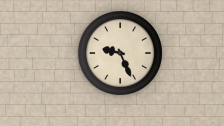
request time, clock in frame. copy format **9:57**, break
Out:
**9:26**
